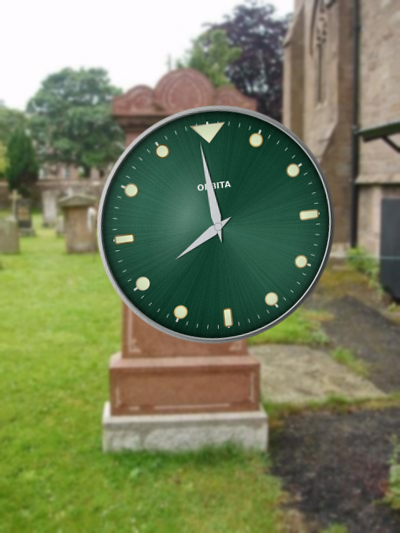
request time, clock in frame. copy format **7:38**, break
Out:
**7:59**
